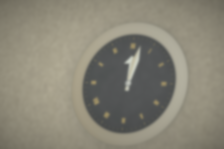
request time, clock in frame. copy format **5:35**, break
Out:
**12:02**
